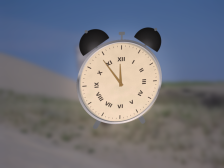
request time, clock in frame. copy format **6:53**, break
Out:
**11:54**
